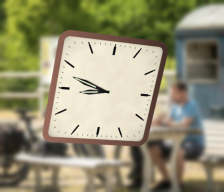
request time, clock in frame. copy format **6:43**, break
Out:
**8:48**
